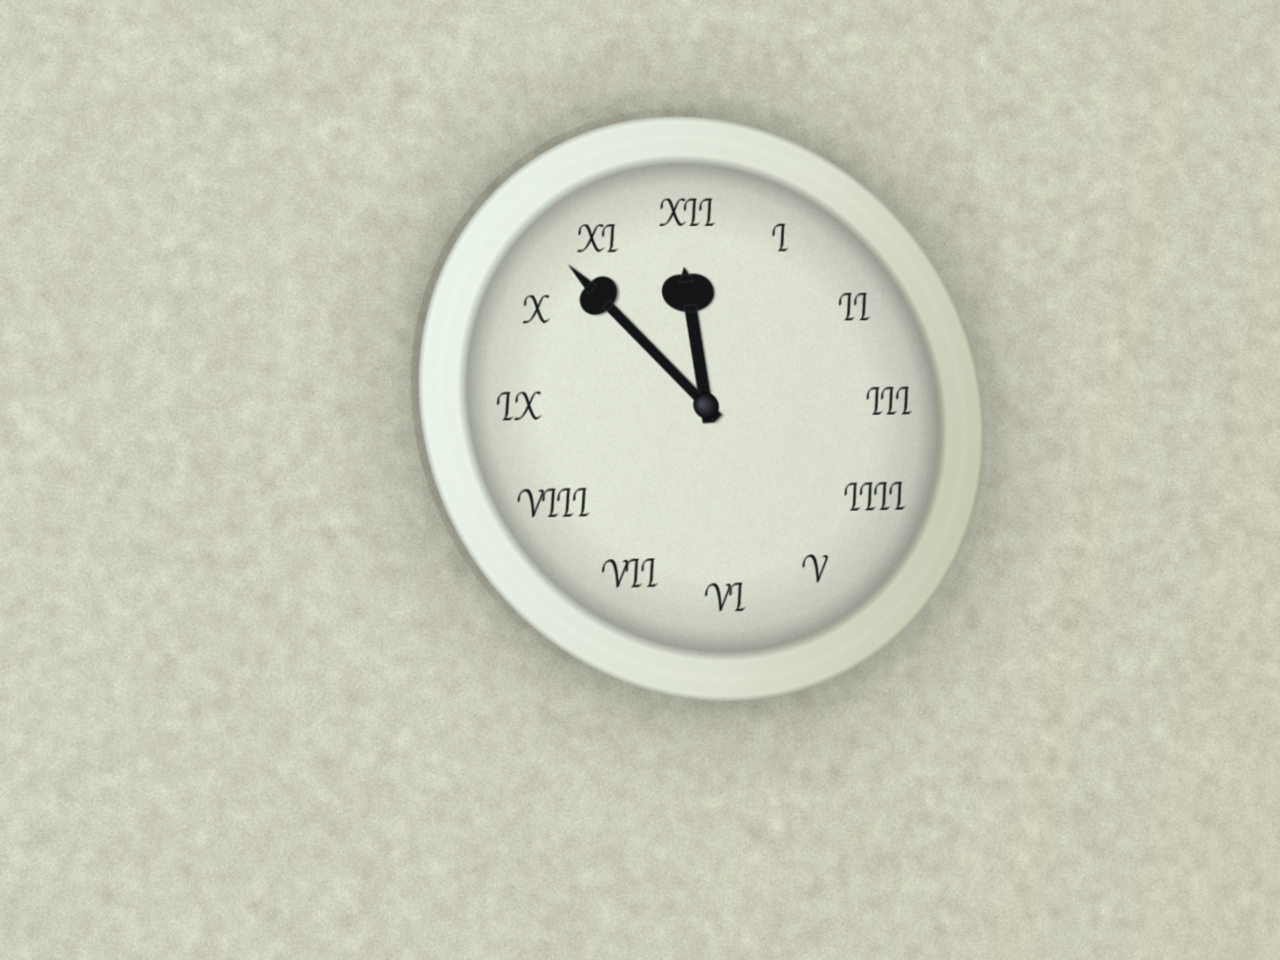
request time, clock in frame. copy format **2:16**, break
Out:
**11:53**
